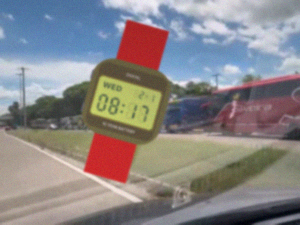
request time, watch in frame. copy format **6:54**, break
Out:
**8:17**
